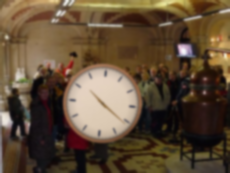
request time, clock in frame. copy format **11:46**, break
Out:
**10:21**
